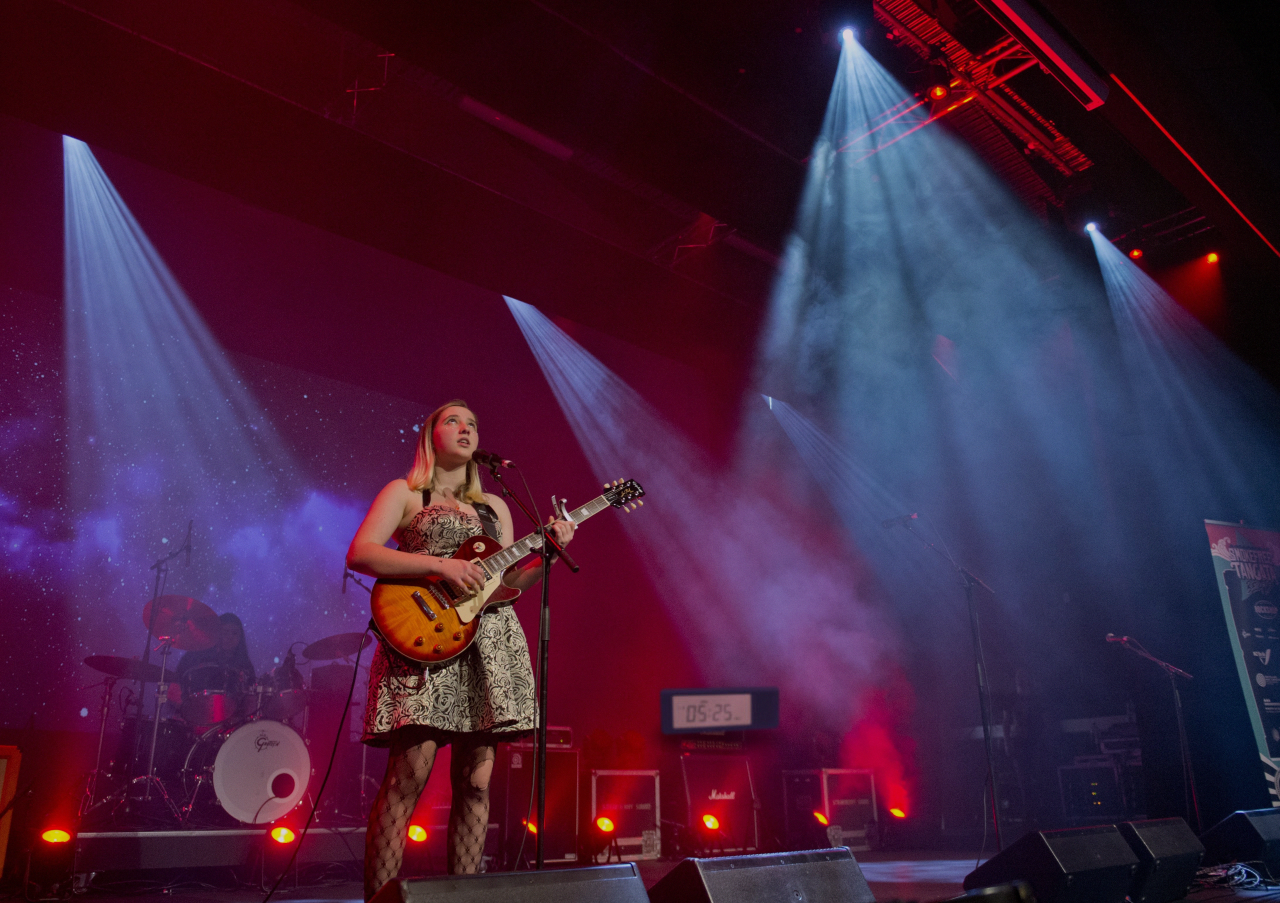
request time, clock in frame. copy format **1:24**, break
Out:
**5:25**
